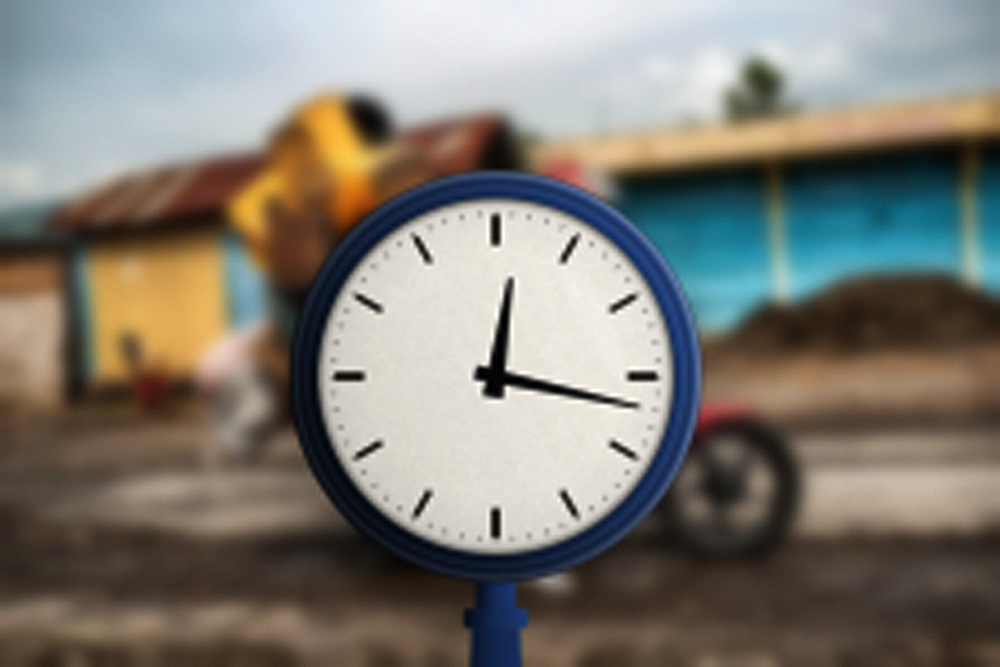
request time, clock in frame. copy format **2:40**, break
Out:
**12:17**
